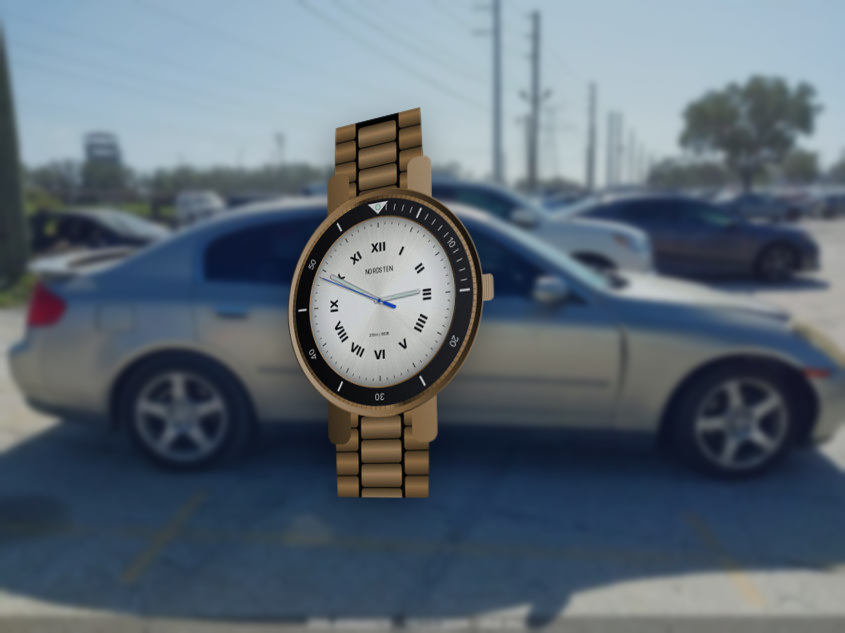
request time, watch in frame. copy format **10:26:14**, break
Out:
**2:49:49**
